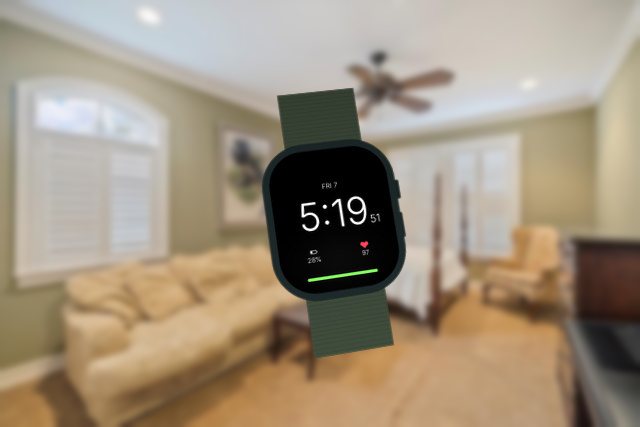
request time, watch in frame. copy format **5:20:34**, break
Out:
**5:19:51**
